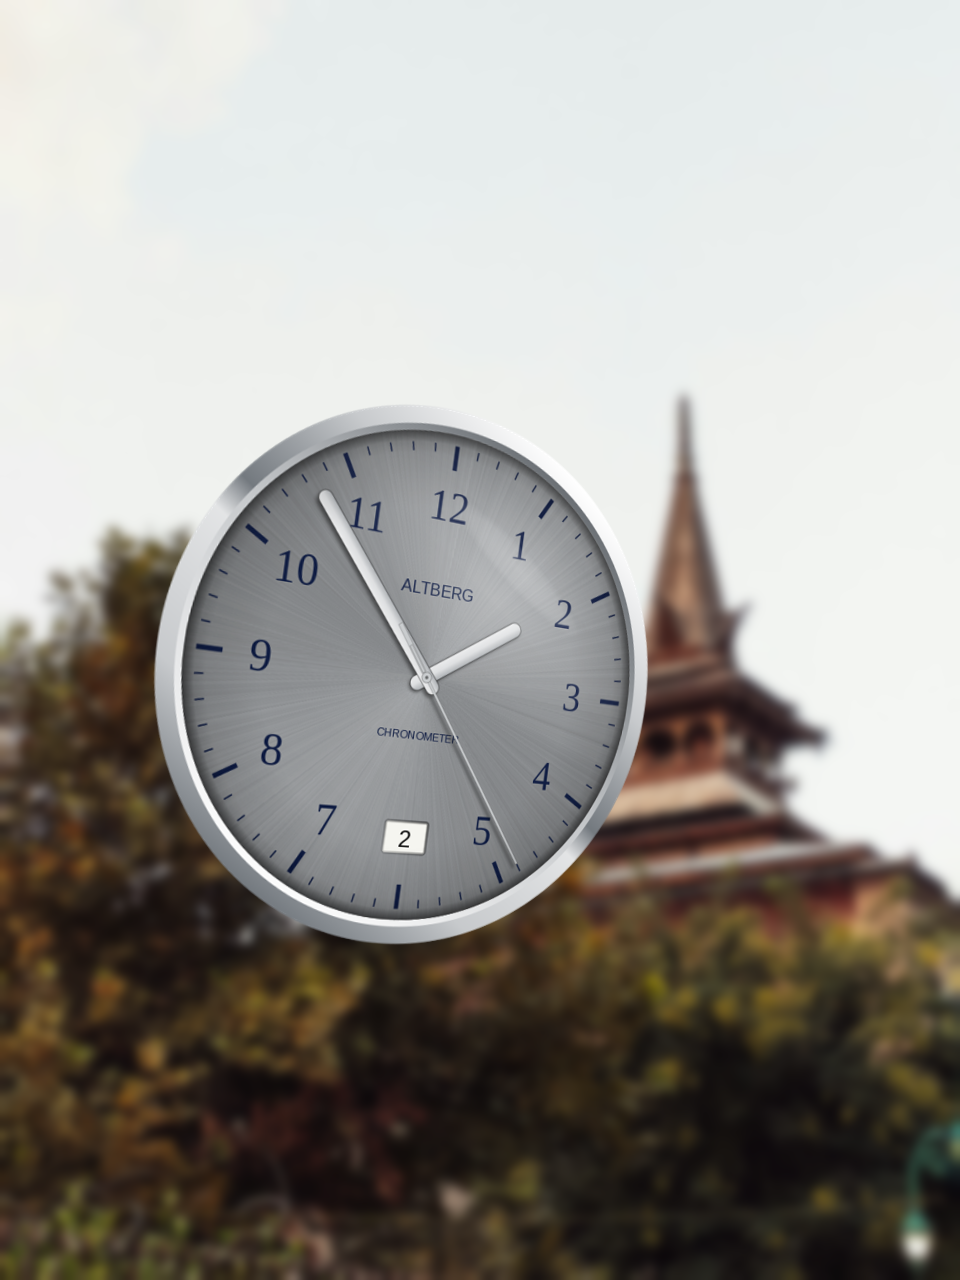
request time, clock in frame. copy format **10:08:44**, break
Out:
**1:53:24**
